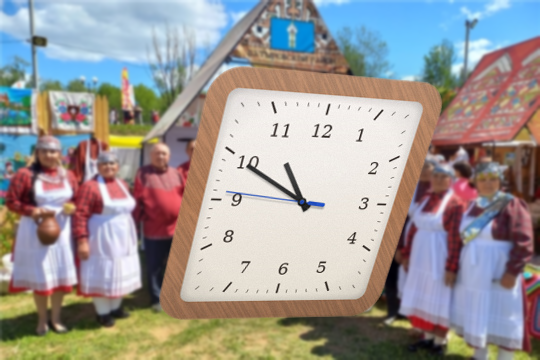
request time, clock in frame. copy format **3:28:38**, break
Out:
**10:49:46**
